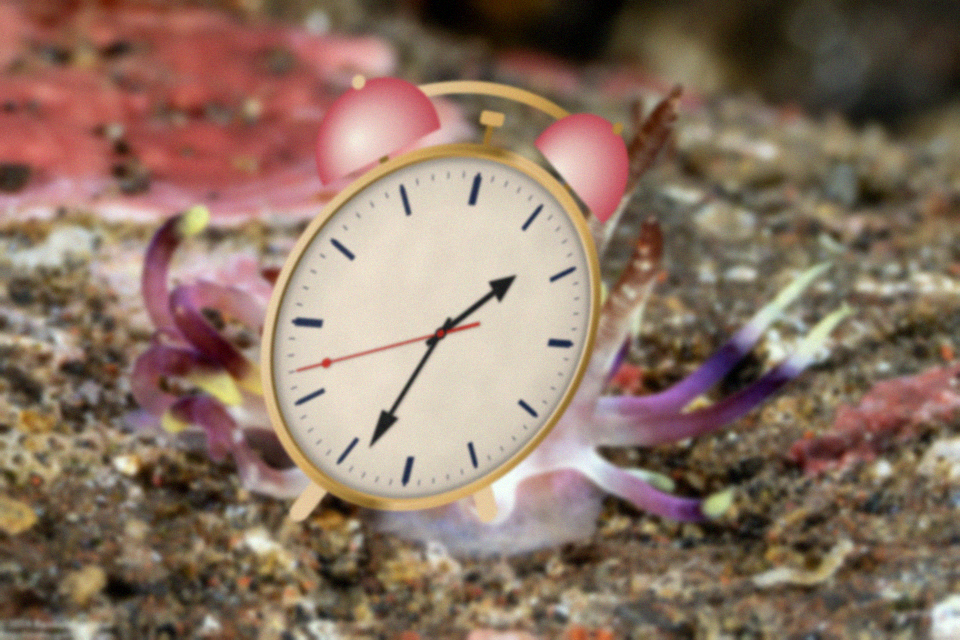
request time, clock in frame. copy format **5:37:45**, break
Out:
**1:33:42**
